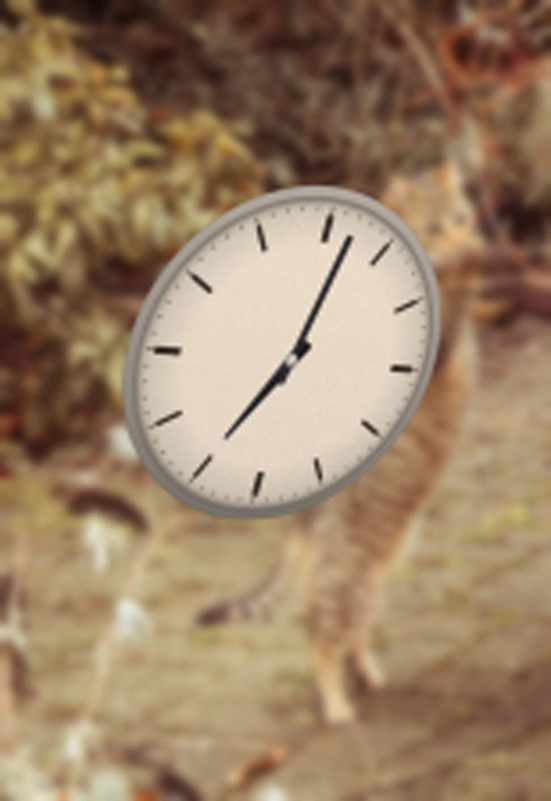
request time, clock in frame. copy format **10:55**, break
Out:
**7:02**
